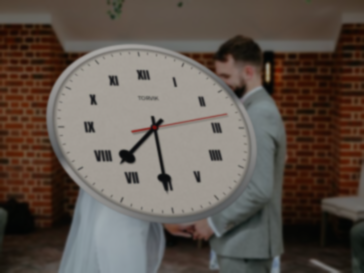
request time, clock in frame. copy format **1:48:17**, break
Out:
**7:30:13**
